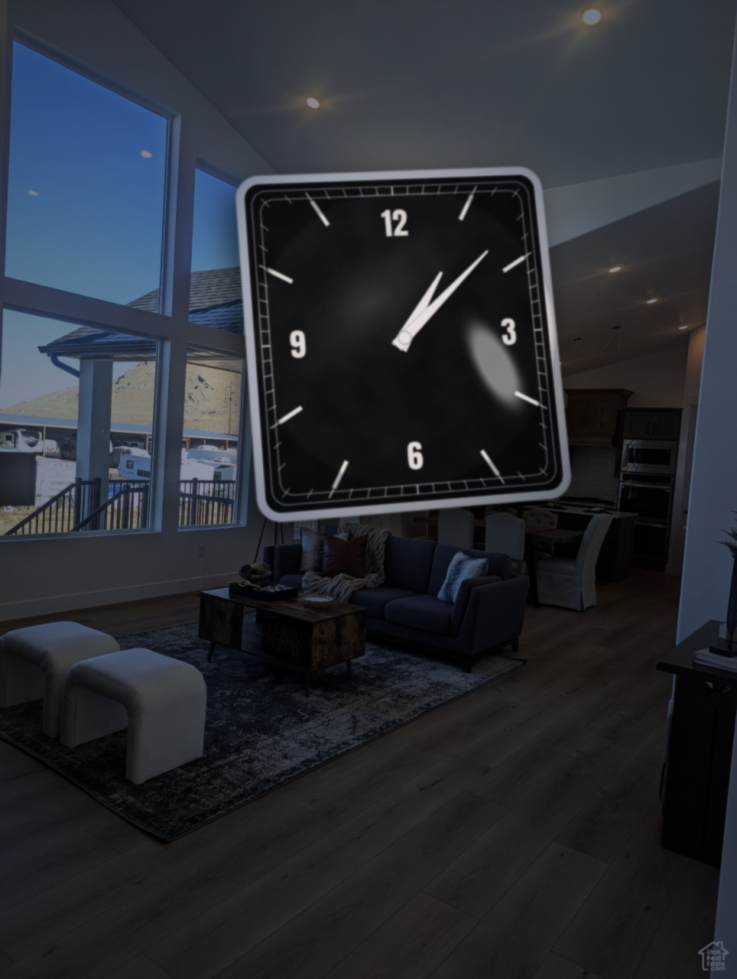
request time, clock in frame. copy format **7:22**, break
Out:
**1:08**
